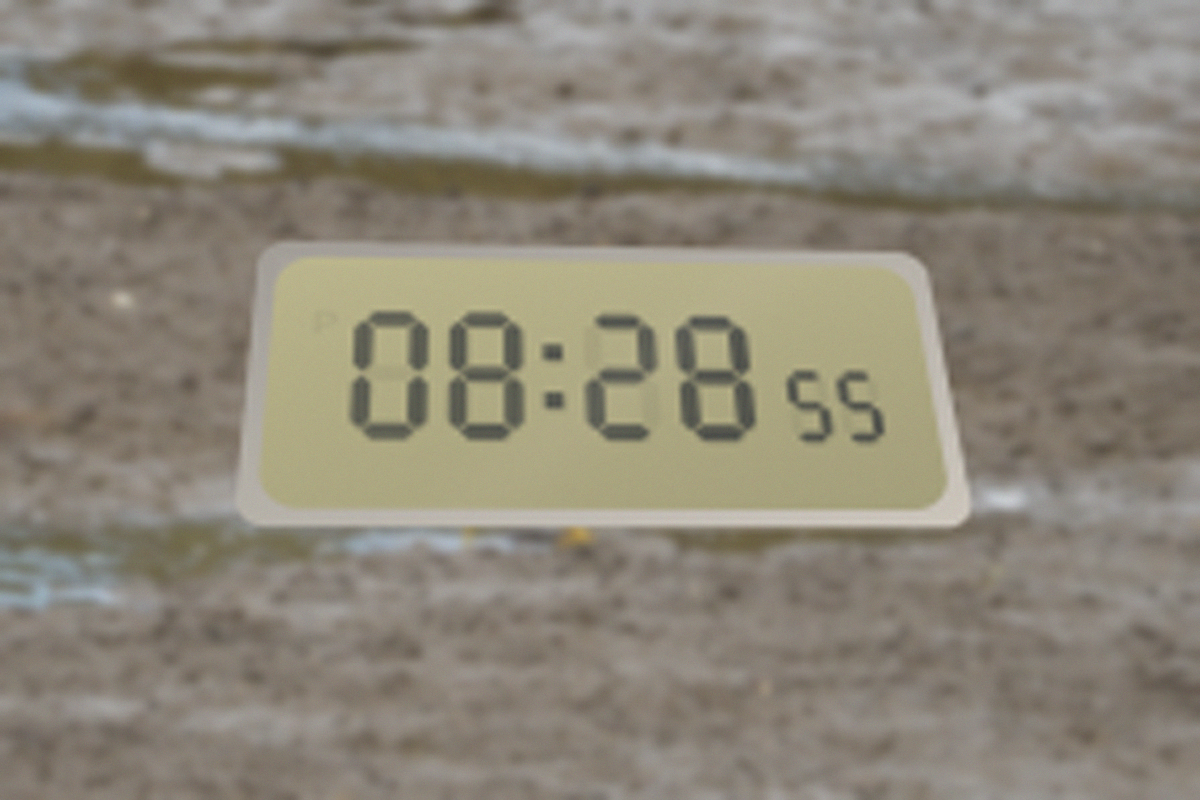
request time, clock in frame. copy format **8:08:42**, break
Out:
**8:28:55**
